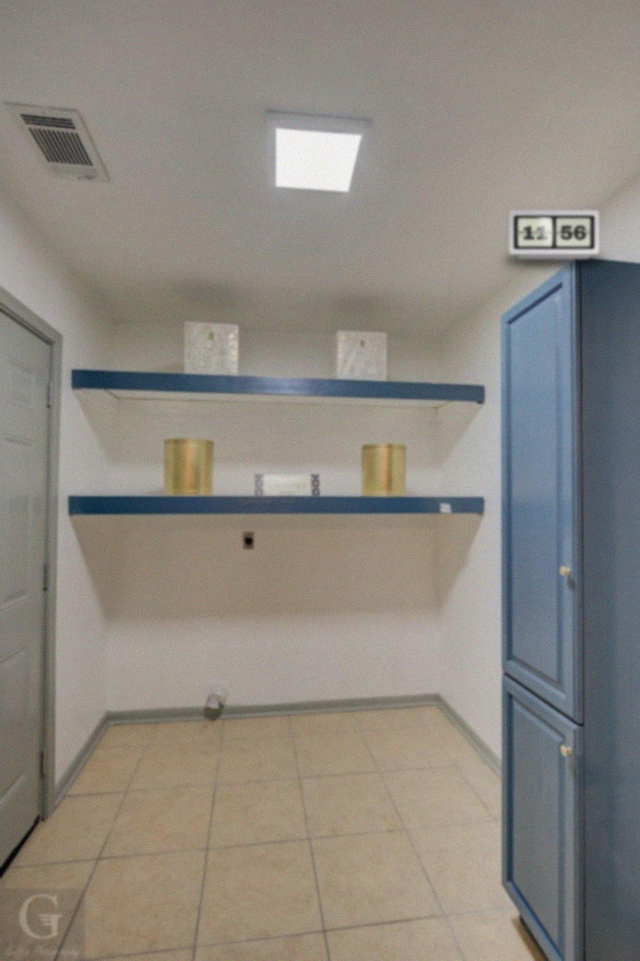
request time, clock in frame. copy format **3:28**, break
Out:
**11:56**
